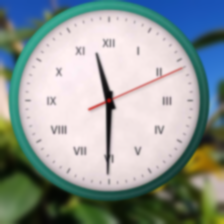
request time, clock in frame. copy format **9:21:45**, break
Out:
**11:30:11**
